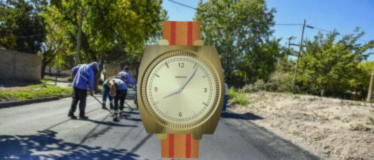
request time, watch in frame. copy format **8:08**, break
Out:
**8:06**
